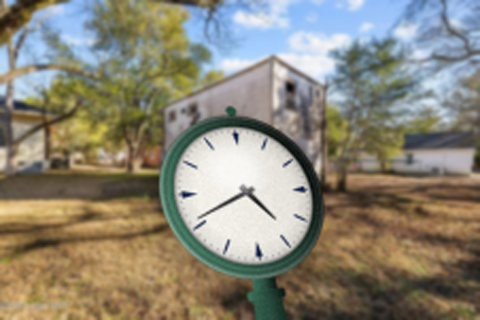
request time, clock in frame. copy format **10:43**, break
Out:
**4:41**
